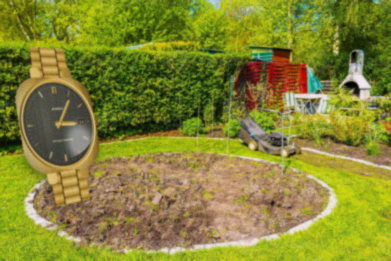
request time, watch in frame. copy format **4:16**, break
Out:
**3:06**
